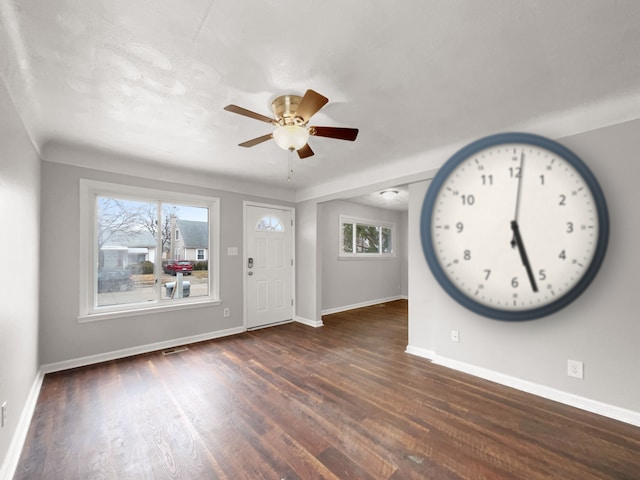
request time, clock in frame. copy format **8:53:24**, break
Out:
**5:27:01**
